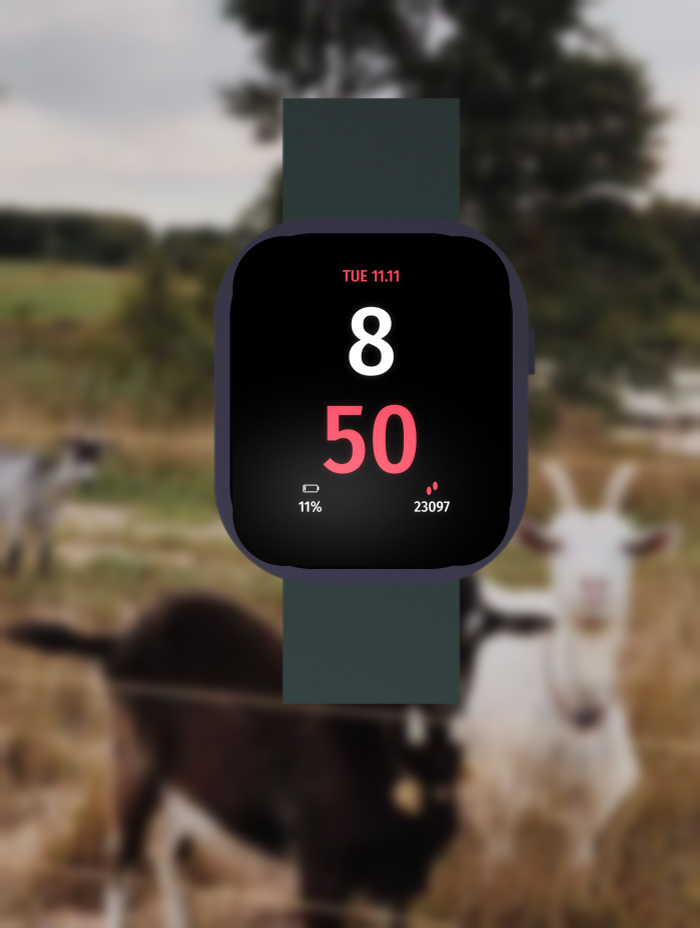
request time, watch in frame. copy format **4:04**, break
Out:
**8:50**
